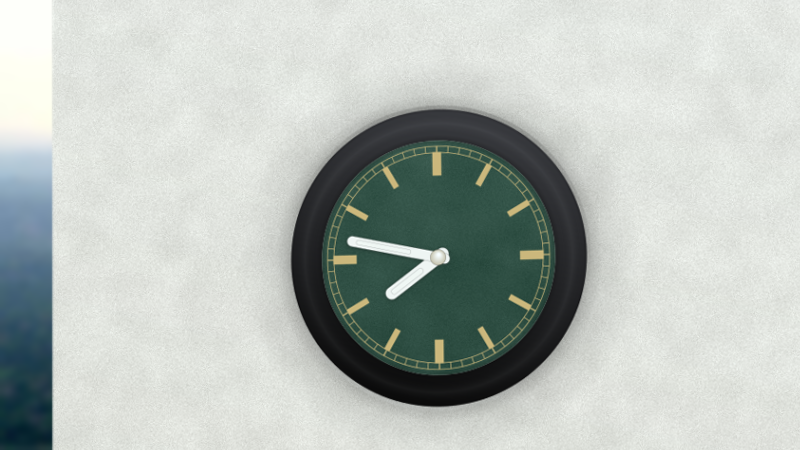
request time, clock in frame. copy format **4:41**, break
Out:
**7:47**
